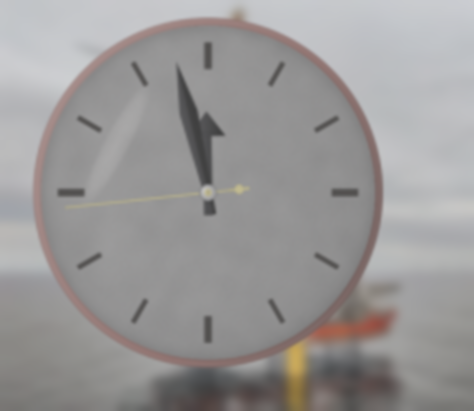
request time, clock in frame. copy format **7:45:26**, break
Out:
**11:57:44**
